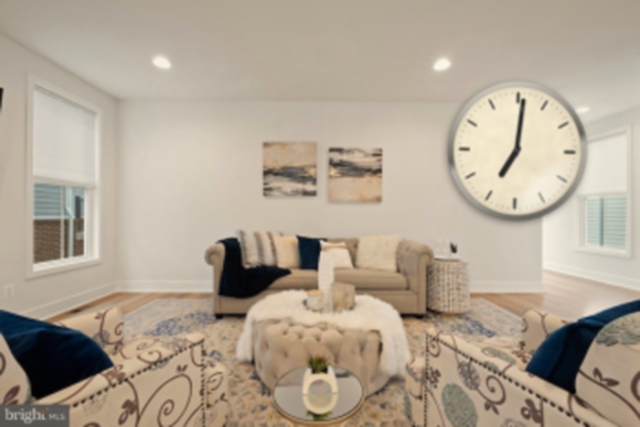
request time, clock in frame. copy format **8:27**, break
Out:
**7:01**
